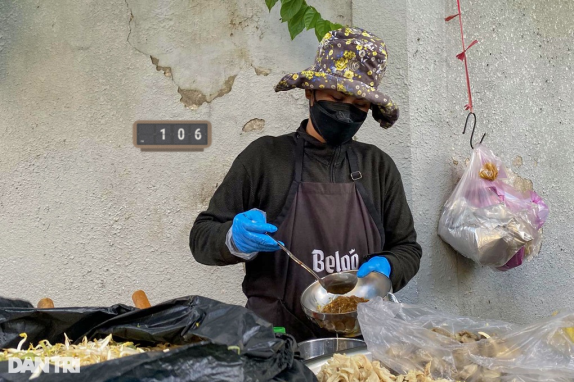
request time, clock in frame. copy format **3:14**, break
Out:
**1:06**
